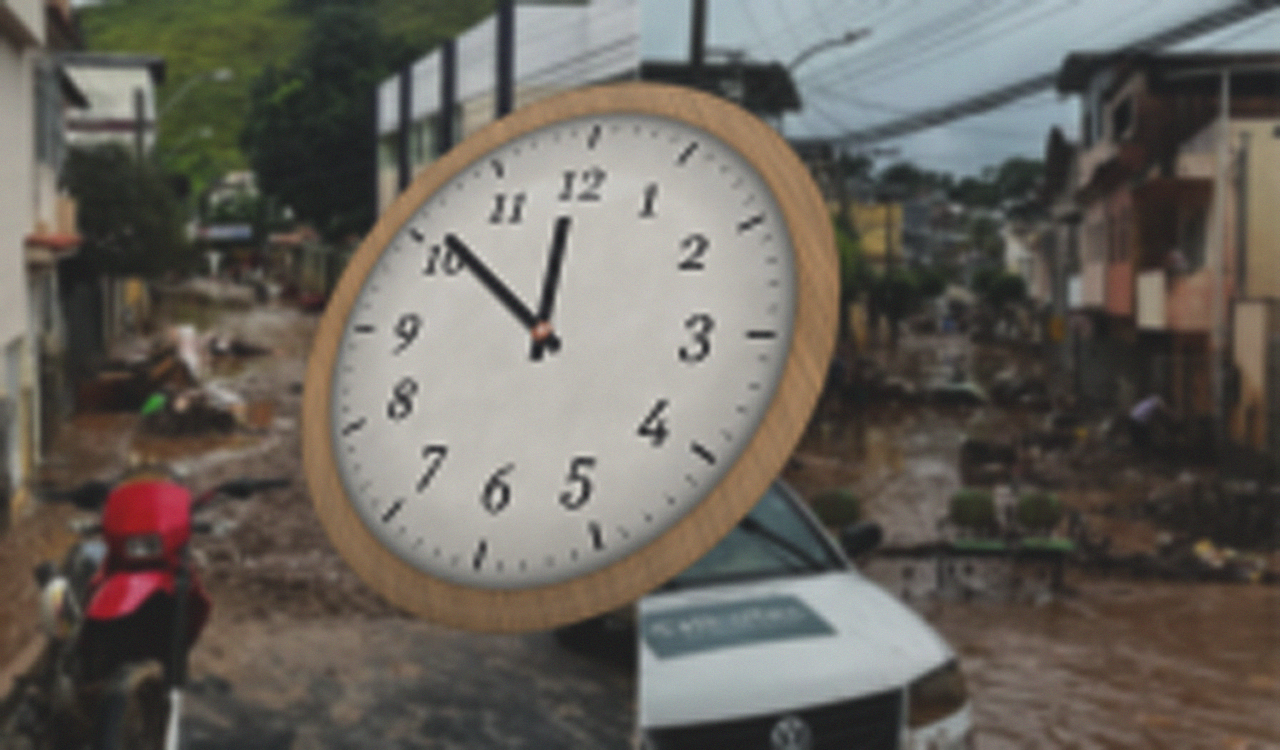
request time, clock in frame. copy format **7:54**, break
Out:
**11:51**
